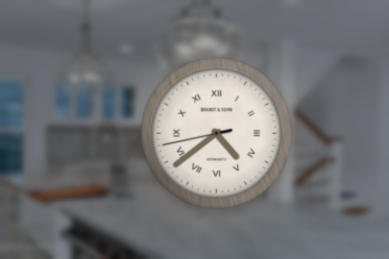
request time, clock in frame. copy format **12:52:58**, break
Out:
**4:38:43**
